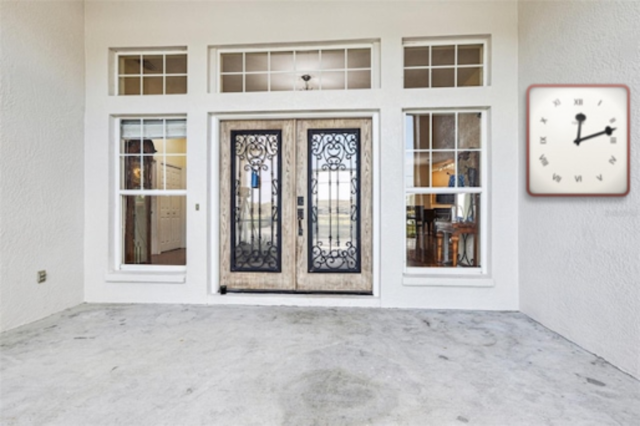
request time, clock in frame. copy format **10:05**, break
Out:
**12:12**
